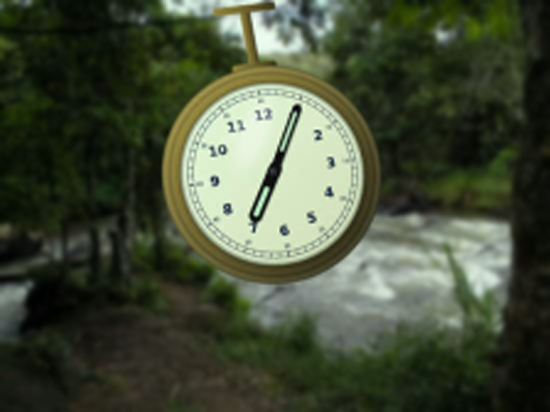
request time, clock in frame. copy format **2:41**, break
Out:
**7:05**
